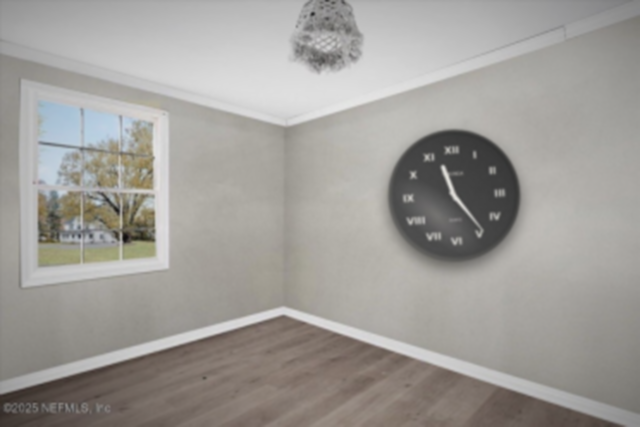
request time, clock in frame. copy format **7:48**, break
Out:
**11:24**
